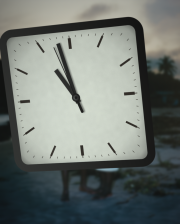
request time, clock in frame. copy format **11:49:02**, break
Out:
**10:57:57**
